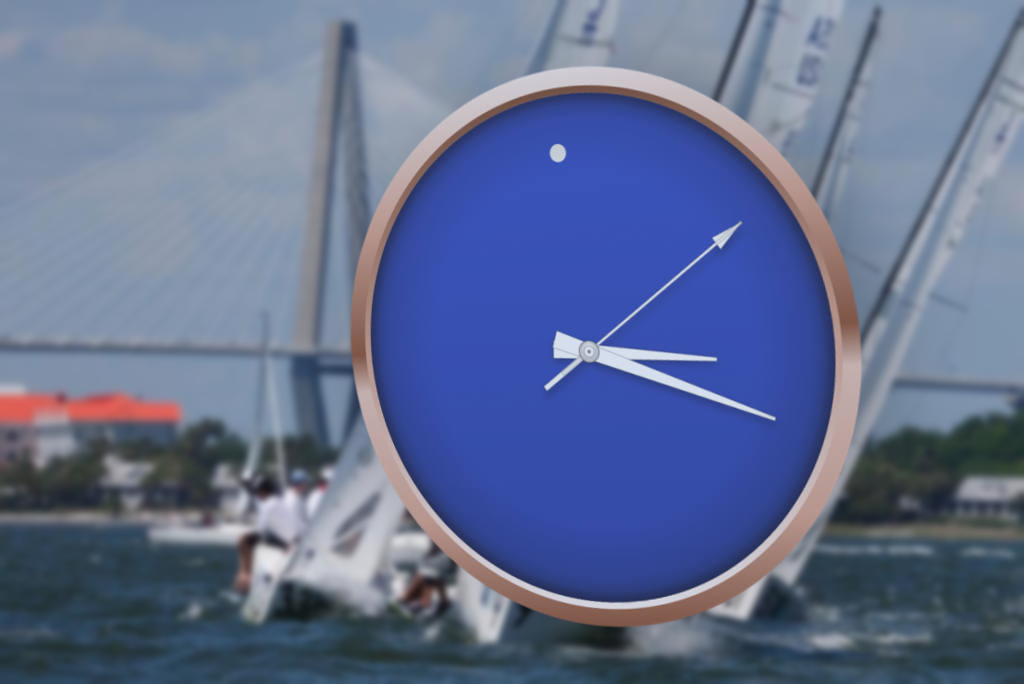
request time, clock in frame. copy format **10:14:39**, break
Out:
**3:19:10**
